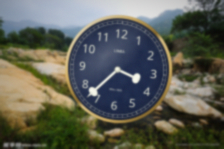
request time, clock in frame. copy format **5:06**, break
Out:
**3:37**
